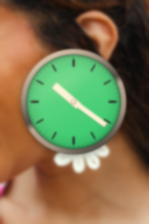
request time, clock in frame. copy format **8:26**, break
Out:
**10:21**
